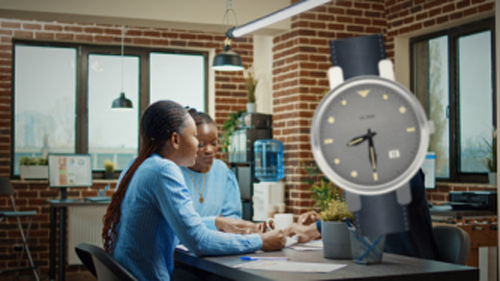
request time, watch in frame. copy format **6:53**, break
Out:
**8:30**
